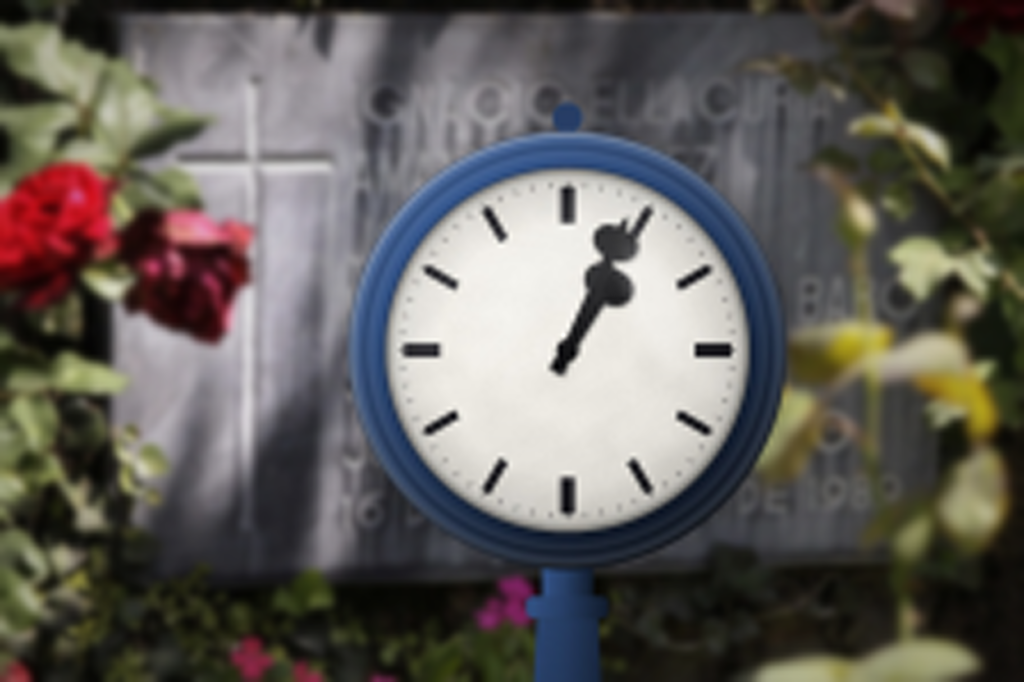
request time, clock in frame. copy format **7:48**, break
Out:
**1:04**
